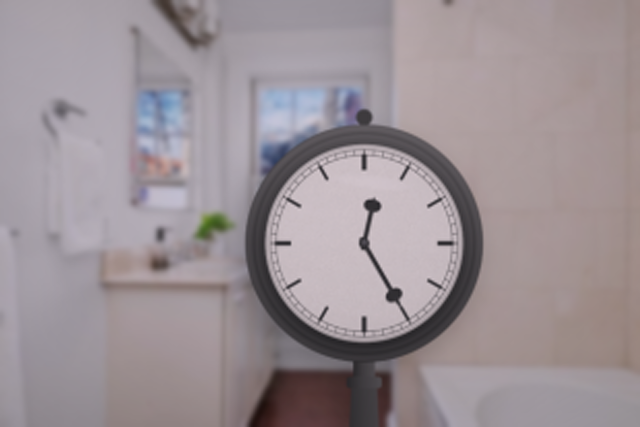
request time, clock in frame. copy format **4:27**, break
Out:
**12:25**
